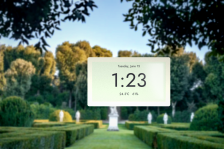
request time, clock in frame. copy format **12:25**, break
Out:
**1:23**
